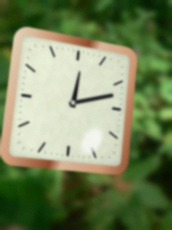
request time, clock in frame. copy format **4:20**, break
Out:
**12:12**
